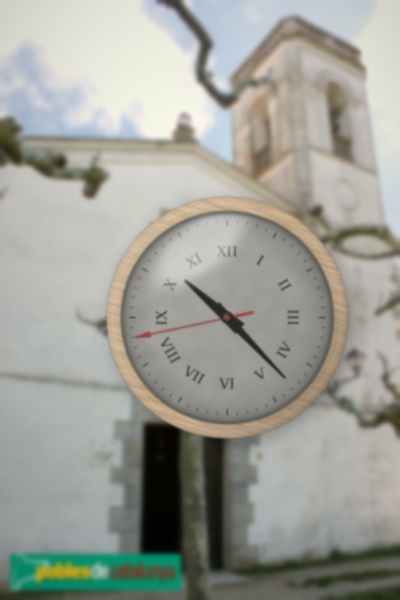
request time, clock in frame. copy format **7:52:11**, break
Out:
**10:22:43**
